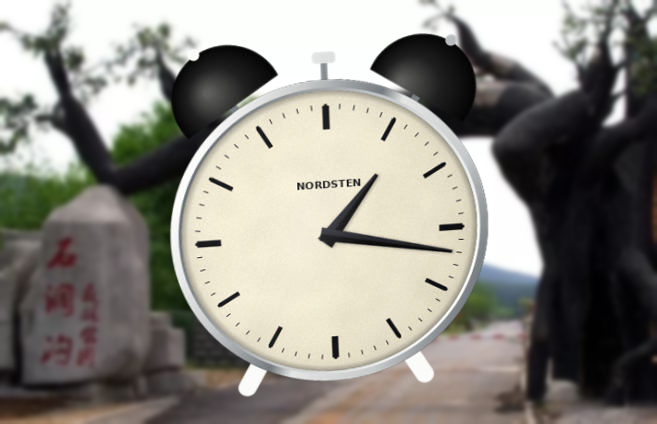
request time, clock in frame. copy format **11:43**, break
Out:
**1:17**
